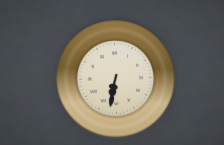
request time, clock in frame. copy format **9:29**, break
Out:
**6:32**
